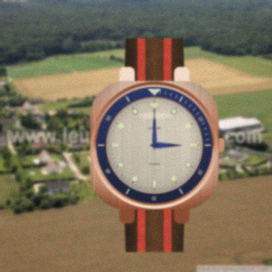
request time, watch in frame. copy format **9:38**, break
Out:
**3:00**
